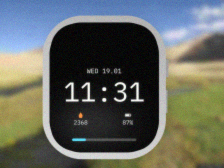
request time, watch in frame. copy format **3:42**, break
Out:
**11:31**
